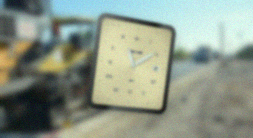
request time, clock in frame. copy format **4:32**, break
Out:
**11:09**
